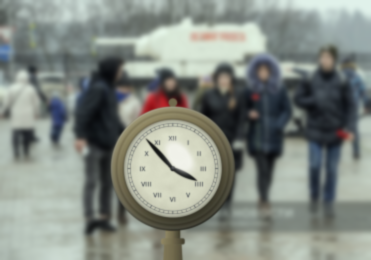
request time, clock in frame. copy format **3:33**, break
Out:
**3:53**
